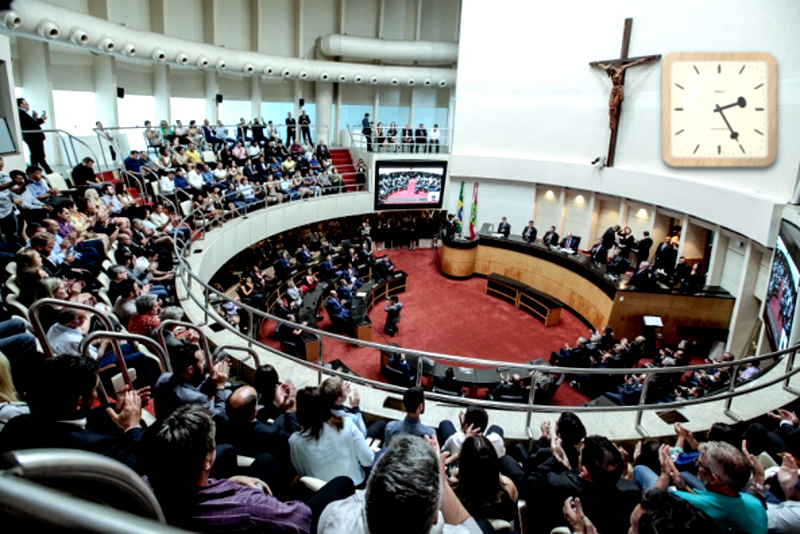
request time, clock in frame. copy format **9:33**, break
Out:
**2:25**
